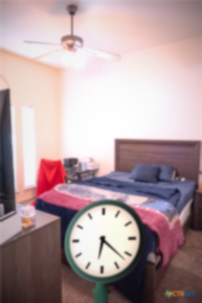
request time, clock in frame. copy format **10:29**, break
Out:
**6:22**
